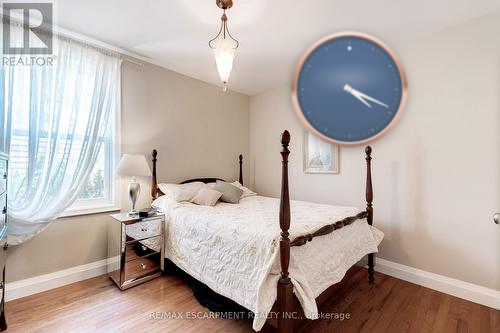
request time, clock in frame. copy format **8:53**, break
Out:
**4:19**
